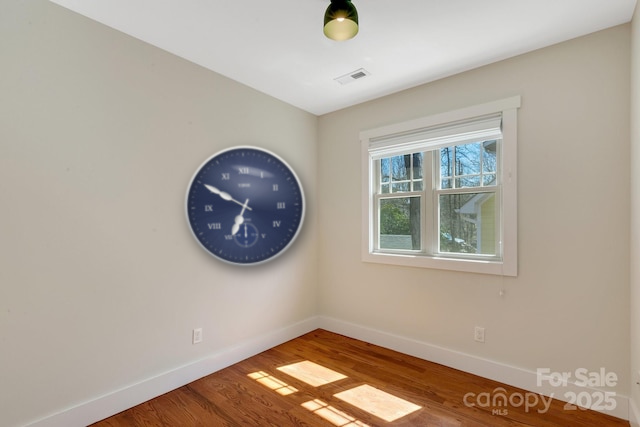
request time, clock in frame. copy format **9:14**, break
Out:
**6:50**
